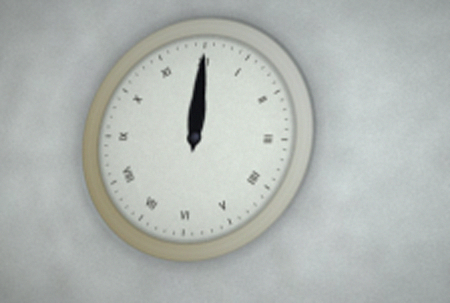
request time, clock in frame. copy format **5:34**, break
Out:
**12:00**
